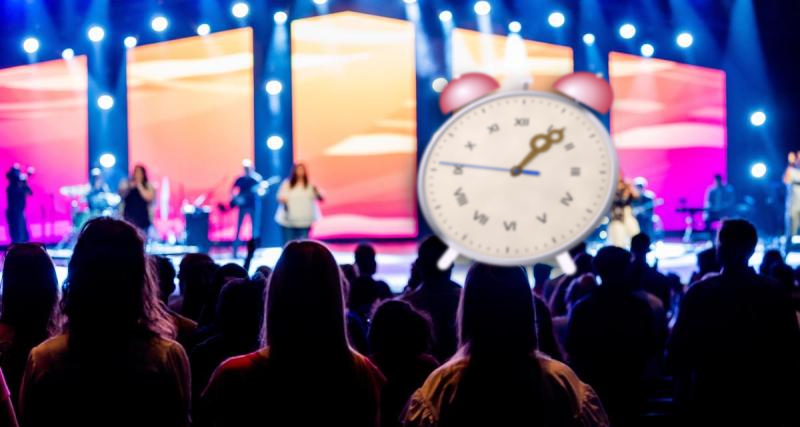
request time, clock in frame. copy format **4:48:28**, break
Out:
**1:06:46**
